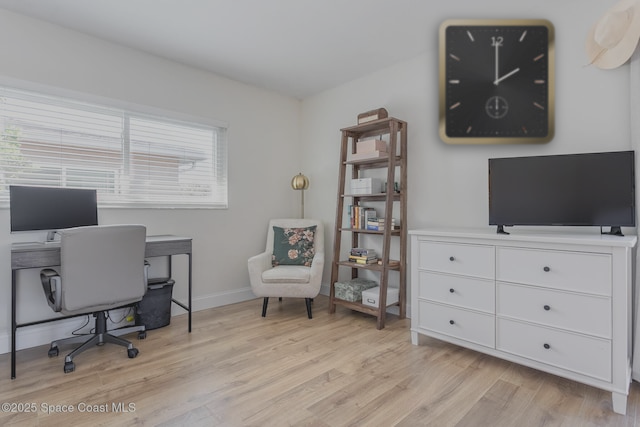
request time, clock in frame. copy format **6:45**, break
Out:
**2:00**
